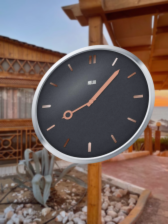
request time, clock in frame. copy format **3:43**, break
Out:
**8:07**
